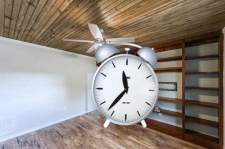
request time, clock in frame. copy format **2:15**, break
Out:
**11:37**
